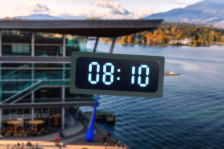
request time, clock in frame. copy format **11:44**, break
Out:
**8:10**
